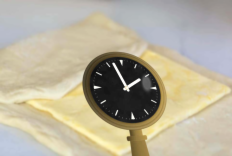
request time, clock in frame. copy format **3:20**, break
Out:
**1:57**
